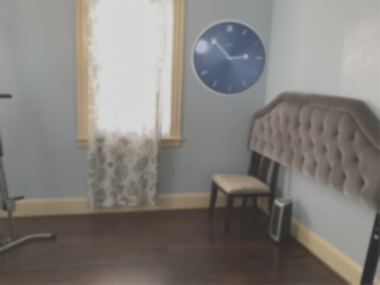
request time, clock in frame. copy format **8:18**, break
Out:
**2:53**
